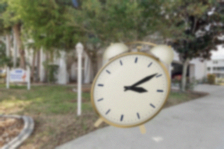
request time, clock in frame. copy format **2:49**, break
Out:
**3:09**
